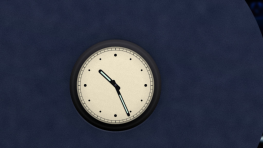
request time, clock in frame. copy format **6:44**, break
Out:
**10:26**
